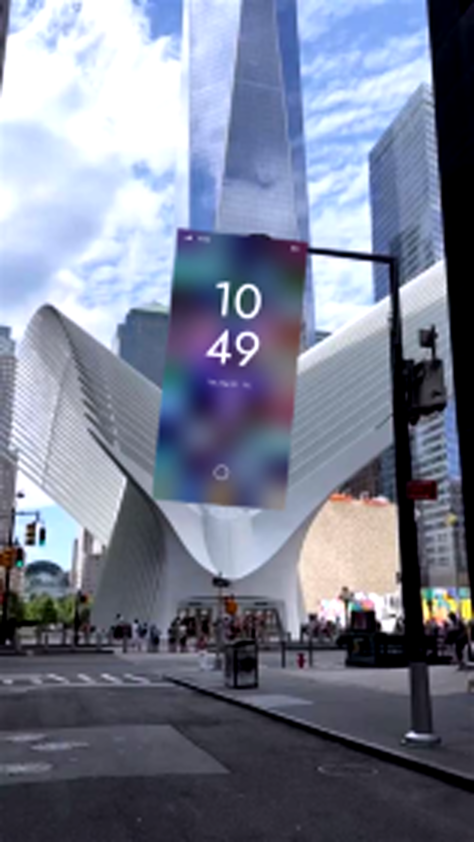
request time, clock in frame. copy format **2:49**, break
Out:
**10:49**
